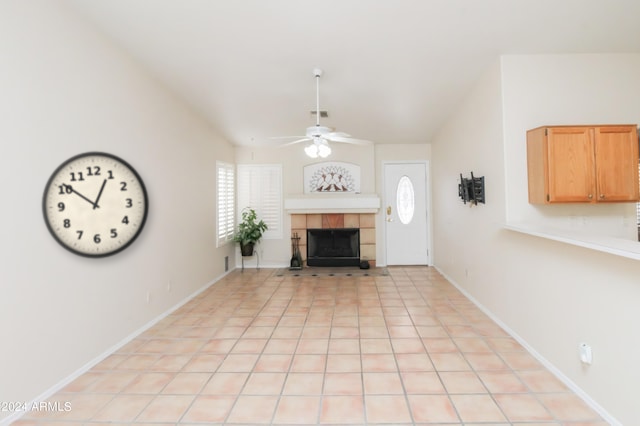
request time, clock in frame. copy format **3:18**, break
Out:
**12:51**
